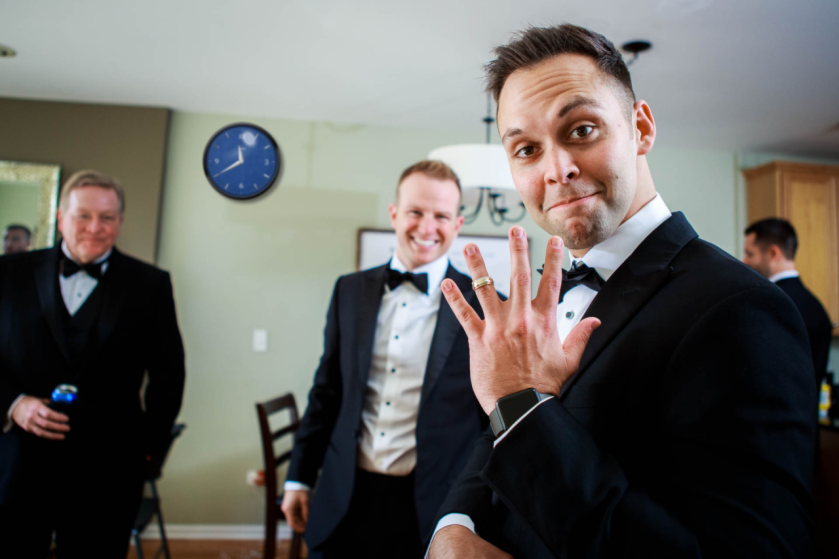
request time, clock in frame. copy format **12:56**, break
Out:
**11:40**
